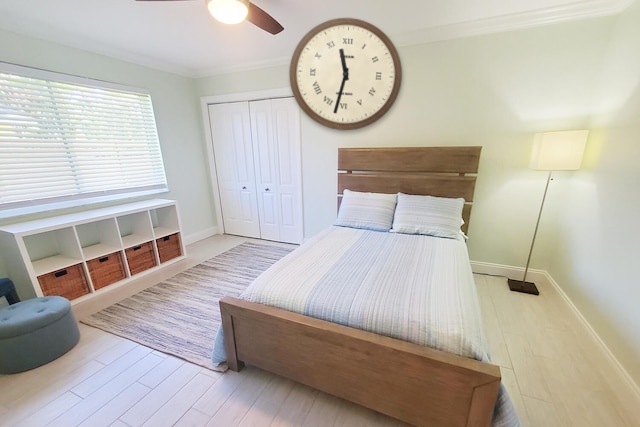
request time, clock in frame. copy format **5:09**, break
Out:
**11:32**
